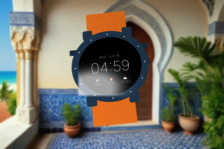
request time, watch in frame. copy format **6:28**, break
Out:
**4:59**
